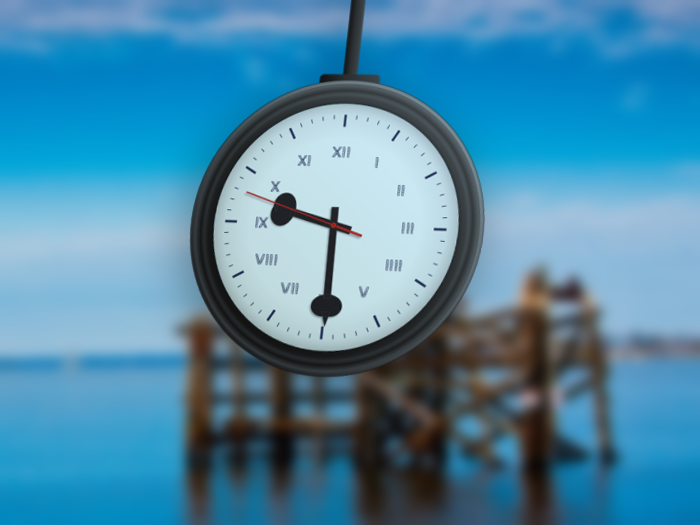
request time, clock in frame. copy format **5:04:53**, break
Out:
**9:29:48**
